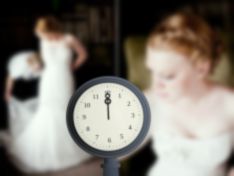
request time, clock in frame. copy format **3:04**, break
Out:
**12:00**
